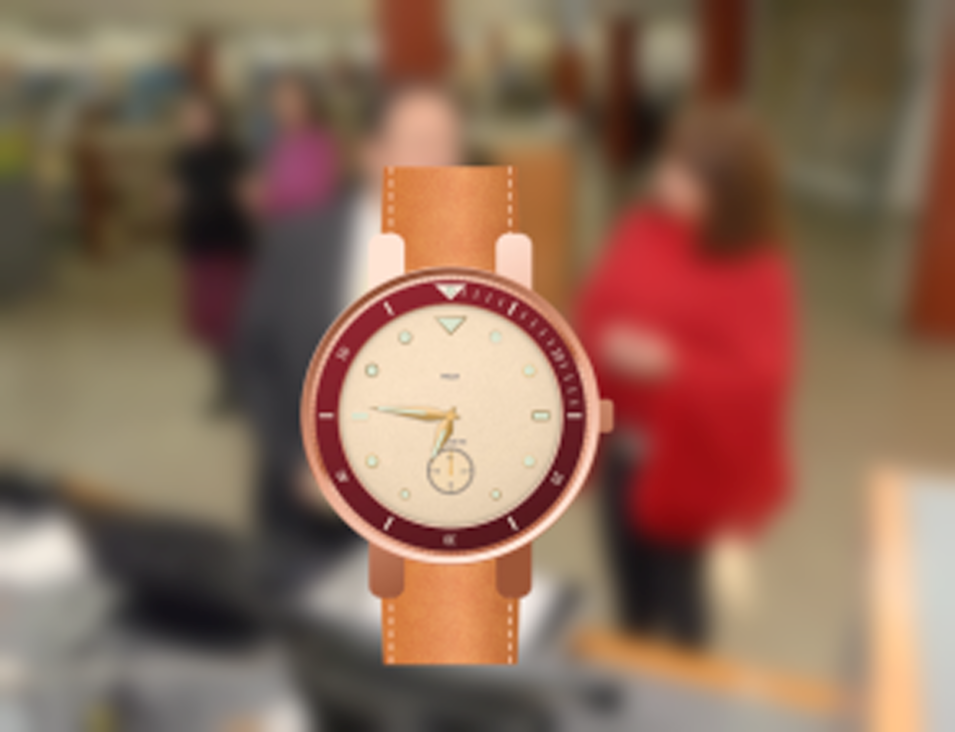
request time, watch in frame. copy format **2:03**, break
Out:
**6:46**
